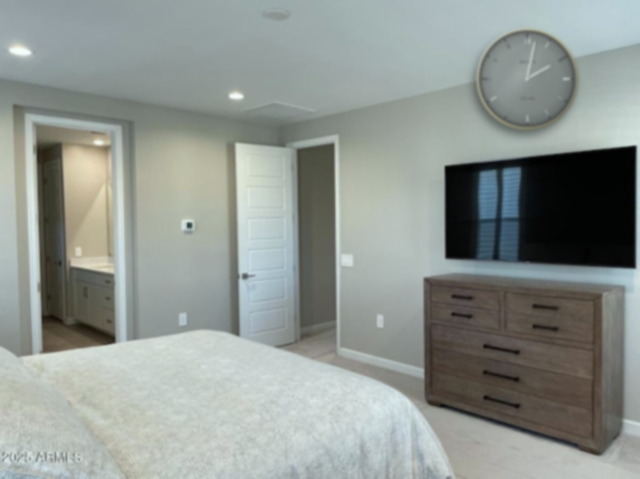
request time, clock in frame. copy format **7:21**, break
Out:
**2:02**
